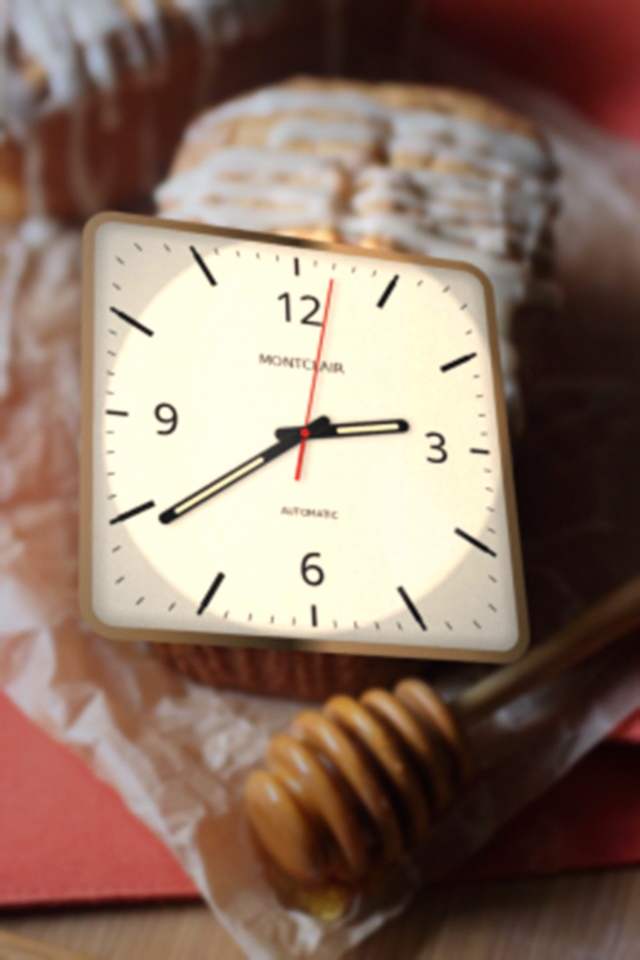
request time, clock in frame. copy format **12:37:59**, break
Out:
**2:39:02**
